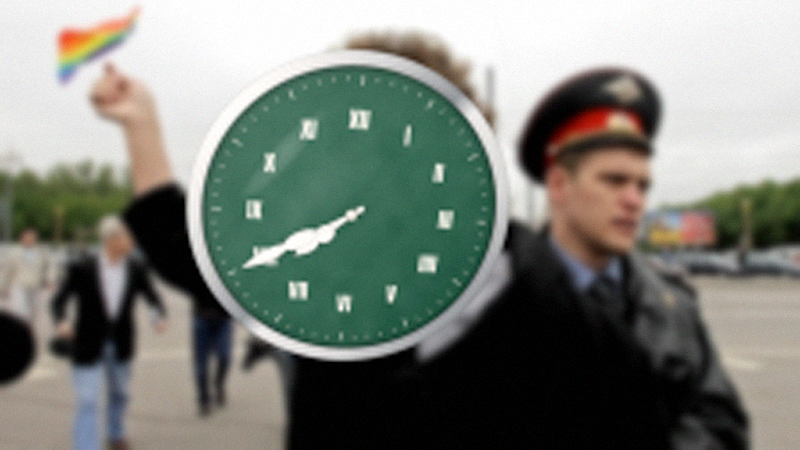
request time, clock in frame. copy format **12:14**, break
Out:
**7:40**
